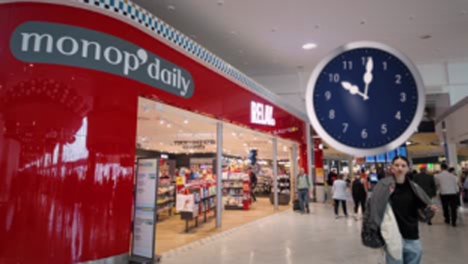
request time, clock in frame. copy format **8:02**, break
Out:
**10:01**
